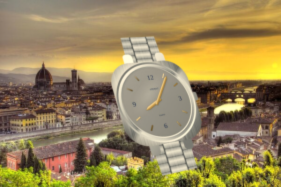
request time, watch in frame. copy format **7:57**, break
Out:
**8:06**
